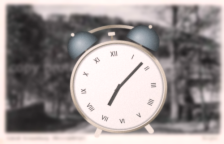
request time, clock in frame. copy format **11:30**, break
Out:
**7:08**
